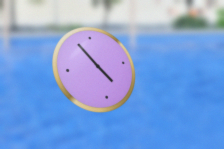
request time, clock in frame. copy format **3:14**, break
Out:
**4:55**
